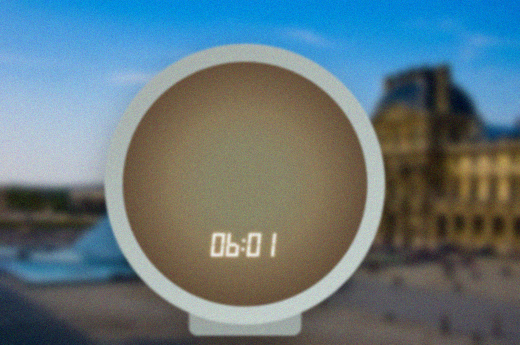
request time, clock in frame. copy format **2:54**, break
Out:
**6:01**
